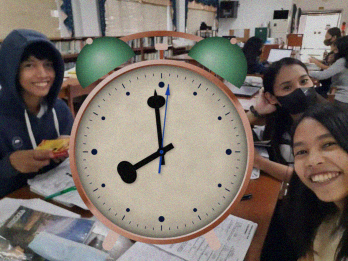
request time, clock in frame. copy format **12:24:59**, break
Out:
**7:59:01**
